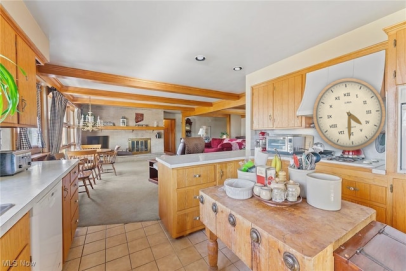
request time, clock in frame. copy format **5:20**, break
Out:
**4:31**
